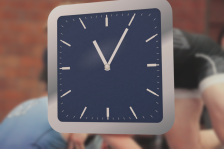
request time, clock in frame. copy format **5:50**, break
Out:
**11:05**
